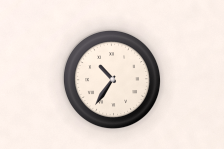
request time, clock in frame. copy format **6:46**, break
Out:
**10:36**
